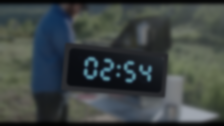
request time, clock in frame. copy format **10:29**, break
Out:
**2:54**
